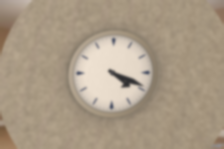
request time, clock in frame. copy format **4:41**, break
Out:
**4:19**
